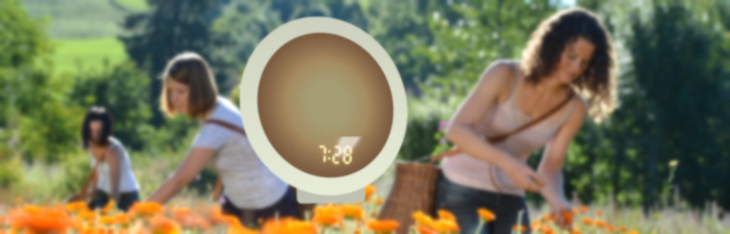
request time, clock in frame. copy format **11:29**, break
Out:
**7:28**
